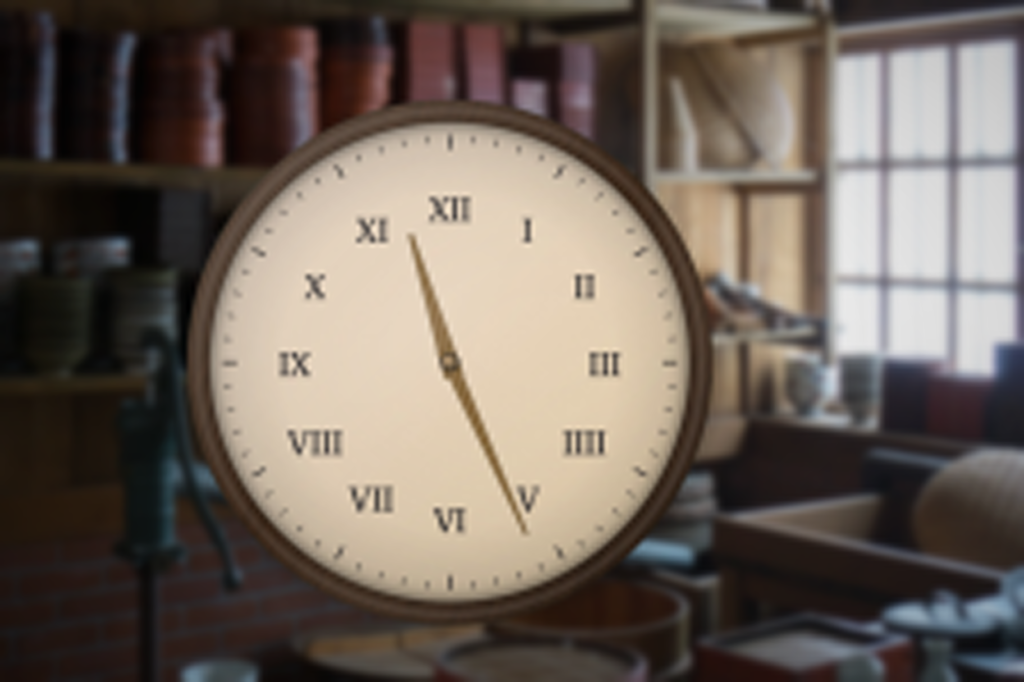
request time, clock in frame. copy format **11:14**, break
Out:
**11:26**
